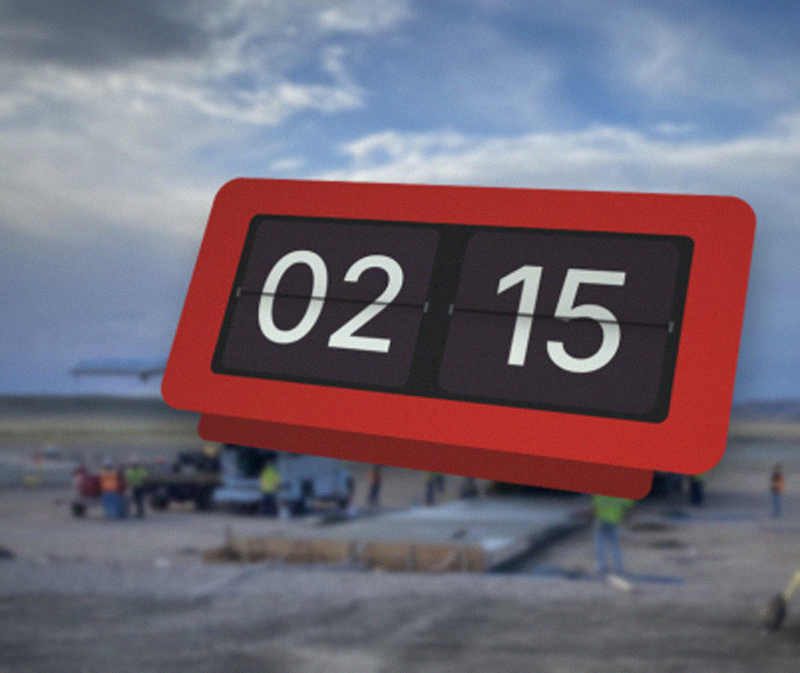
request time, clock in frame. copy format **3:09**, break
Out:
**2:15**
